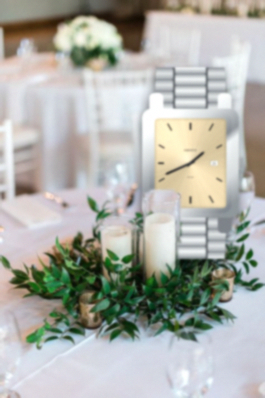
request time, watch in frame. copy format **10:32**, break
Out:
**1:41**
